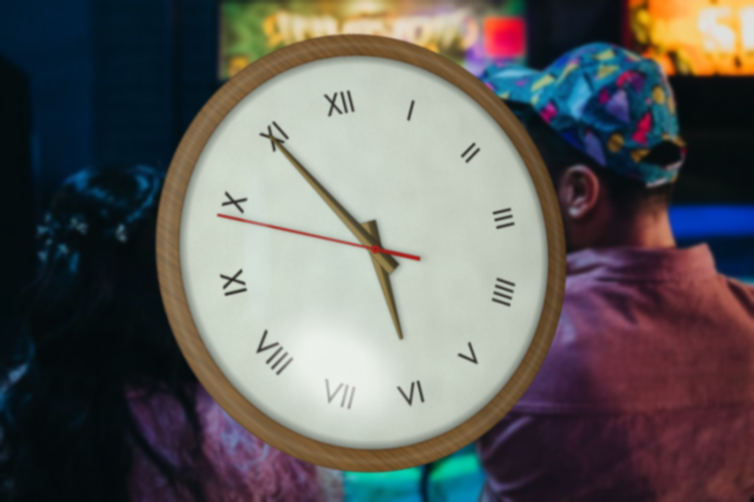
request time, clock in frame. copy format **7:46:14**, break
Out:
**5:54:49**
